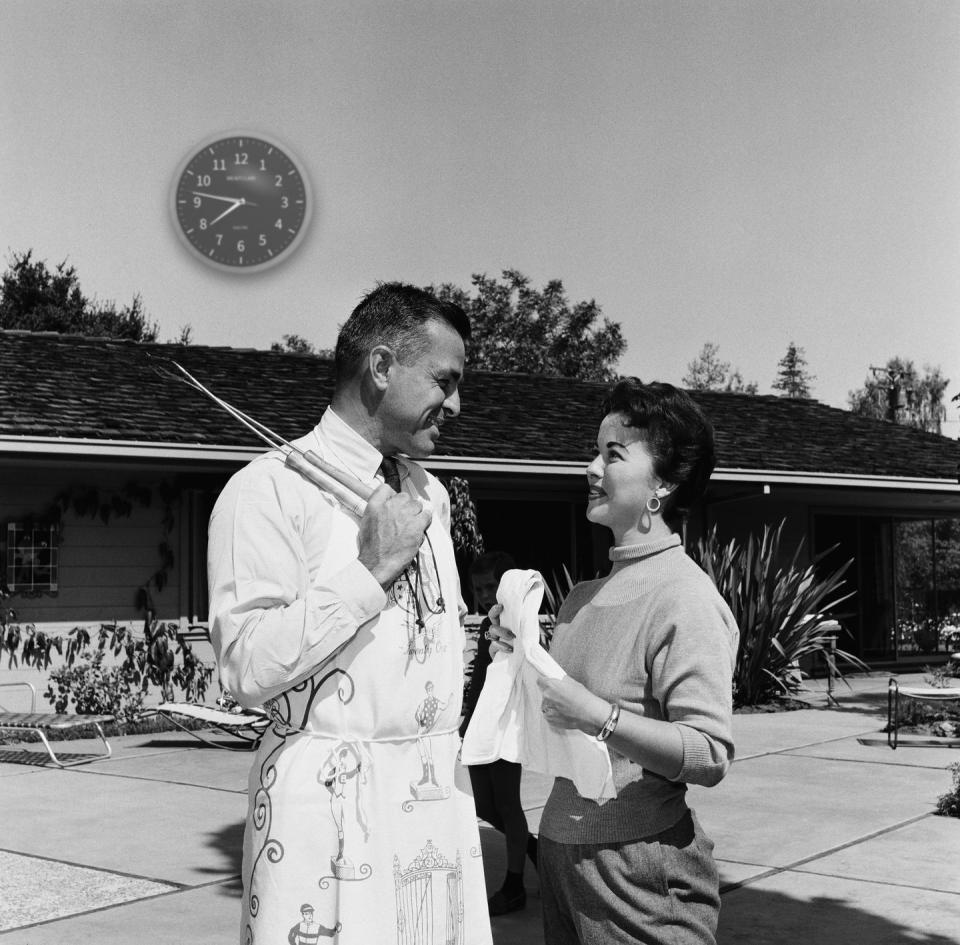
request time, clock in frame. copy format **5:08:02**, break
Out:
**7:46:47**
